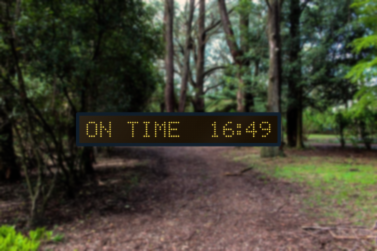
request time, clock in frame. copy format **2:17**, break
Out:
**16:49**
